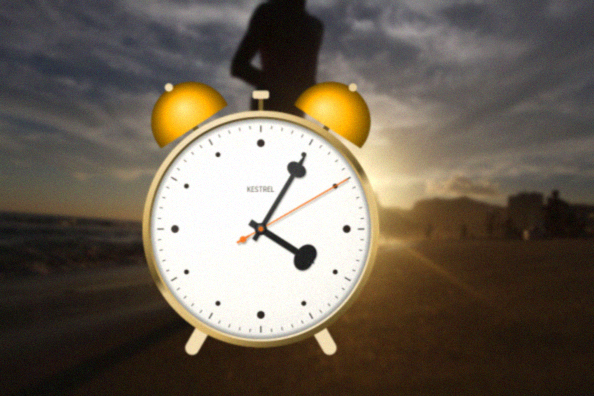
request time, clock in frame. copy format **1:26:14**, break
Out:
**4:05:10**
